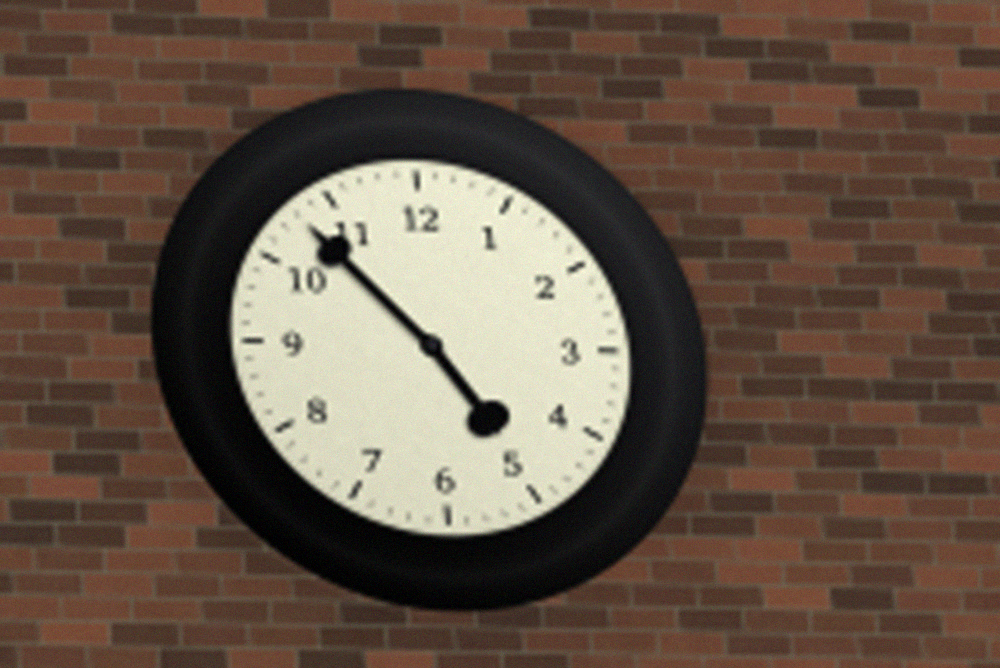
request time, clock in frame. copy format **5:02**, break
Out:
**4:53**
